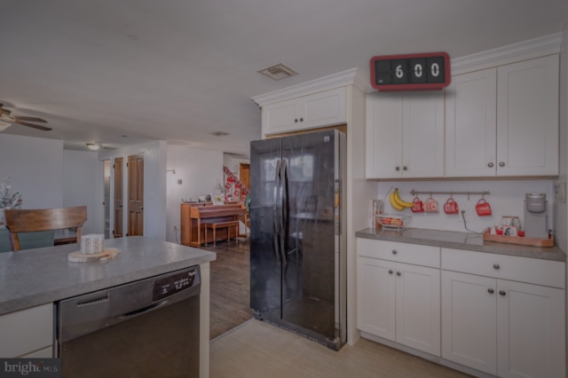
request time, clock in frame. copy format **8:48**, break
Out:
**6:00**
